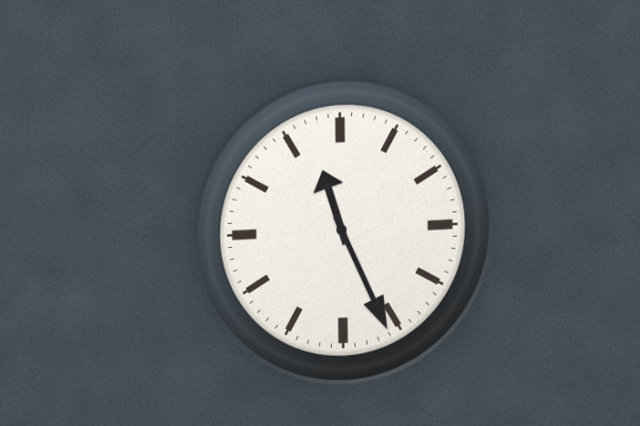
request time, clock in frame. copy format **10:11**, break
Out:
**11:26**
